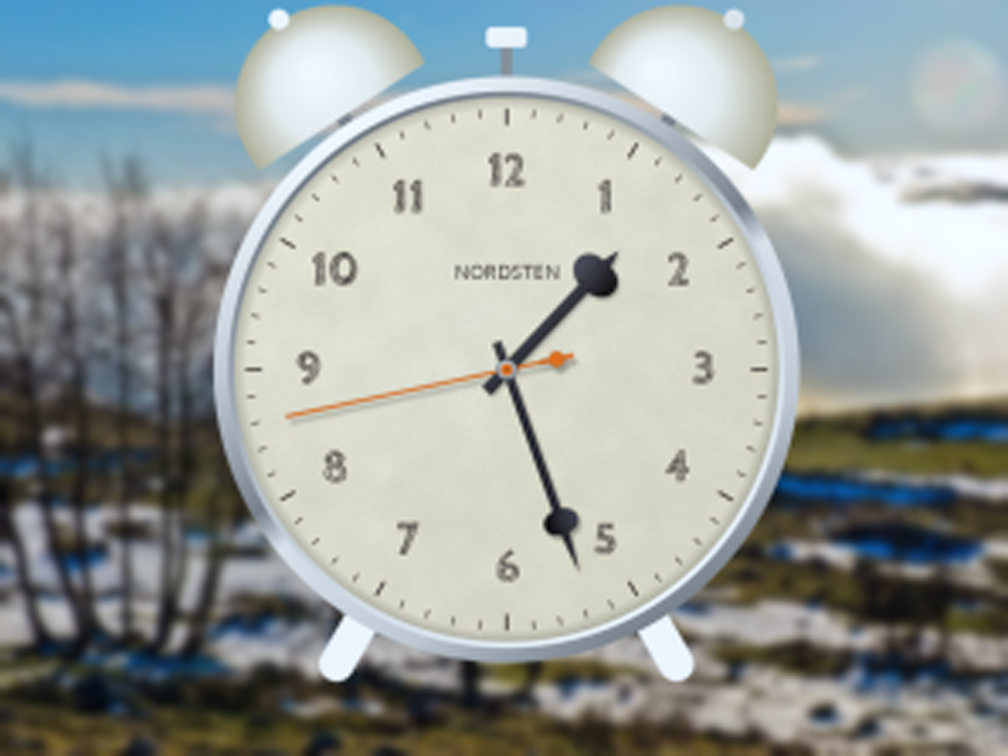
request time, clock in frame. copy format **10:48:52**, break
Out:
**1:26:43**
